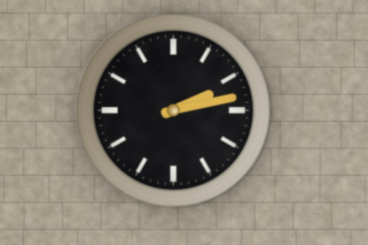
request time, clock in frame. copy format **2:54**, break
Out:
**2:13**
